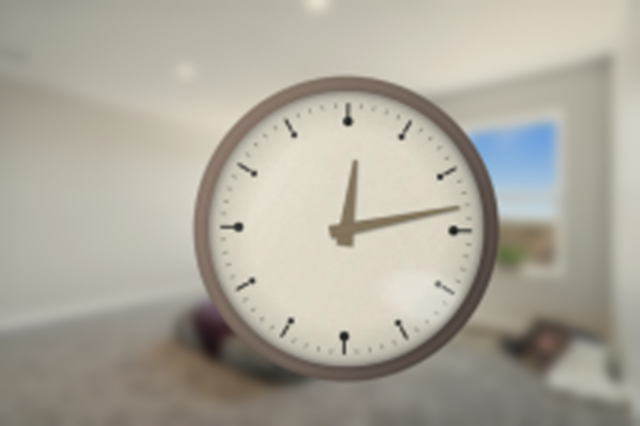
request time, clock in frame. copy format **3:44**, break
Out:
**12:13**
